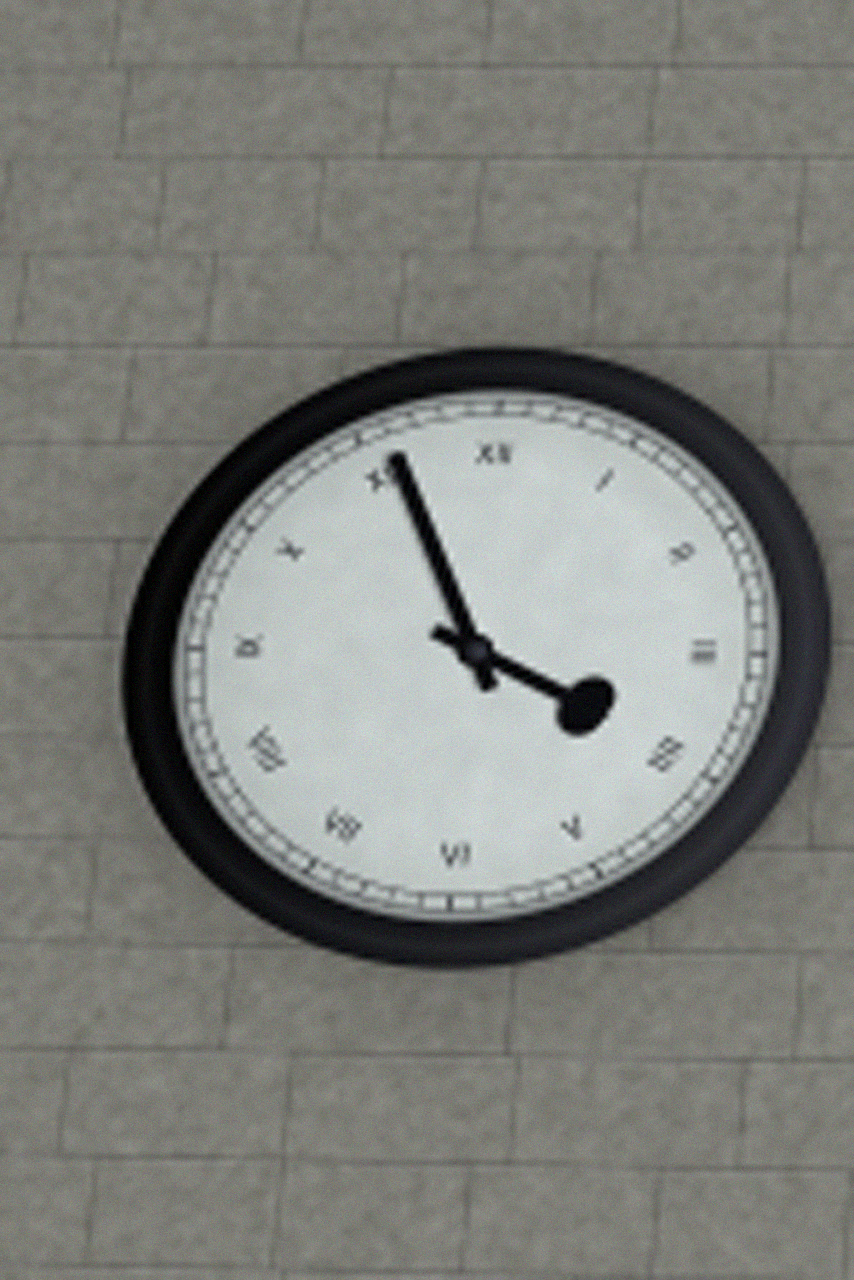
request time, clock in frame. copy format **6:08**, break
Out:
**3:56**
